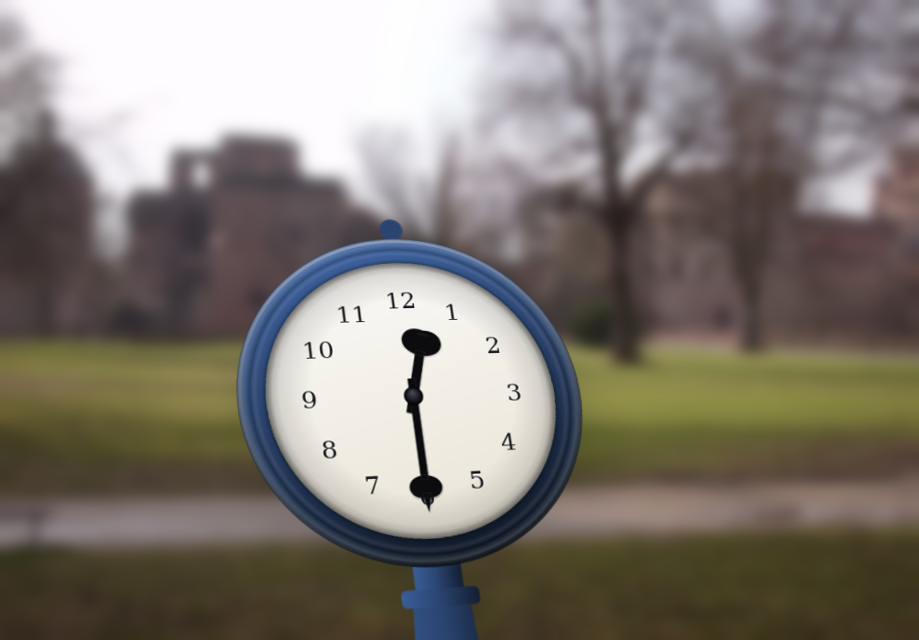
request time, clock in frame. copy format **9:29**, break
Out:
**12:30**
